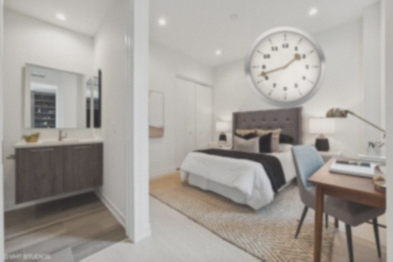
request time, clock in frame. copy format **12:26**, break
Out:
**1:42**
